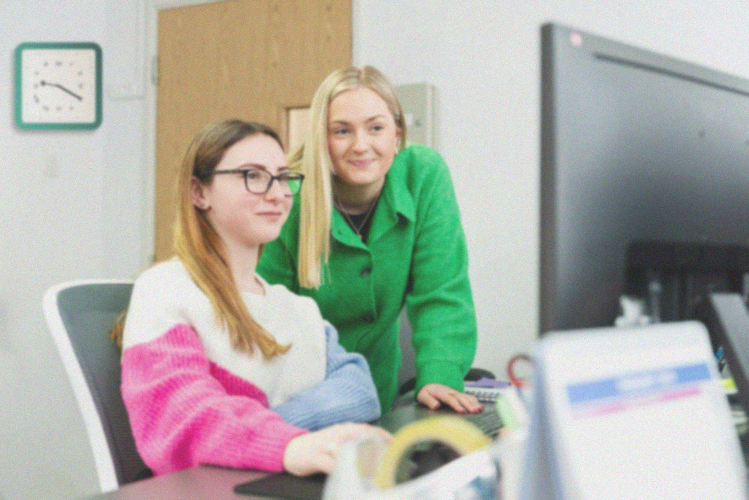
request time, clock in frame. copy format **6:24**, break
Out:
**9:20**
